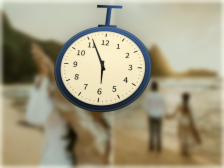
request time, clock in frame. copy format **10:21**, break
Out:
**5:56**
